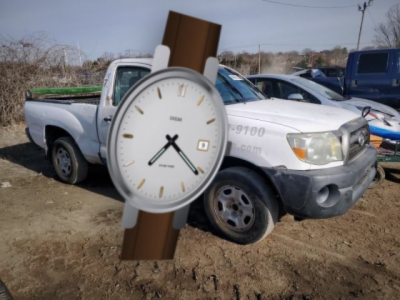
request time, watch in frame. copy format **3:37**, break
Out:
**7:21**
